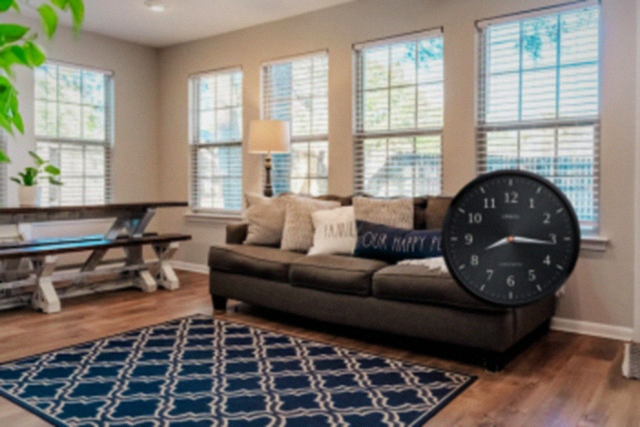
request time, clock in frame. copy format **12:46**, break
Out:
**8:16**
